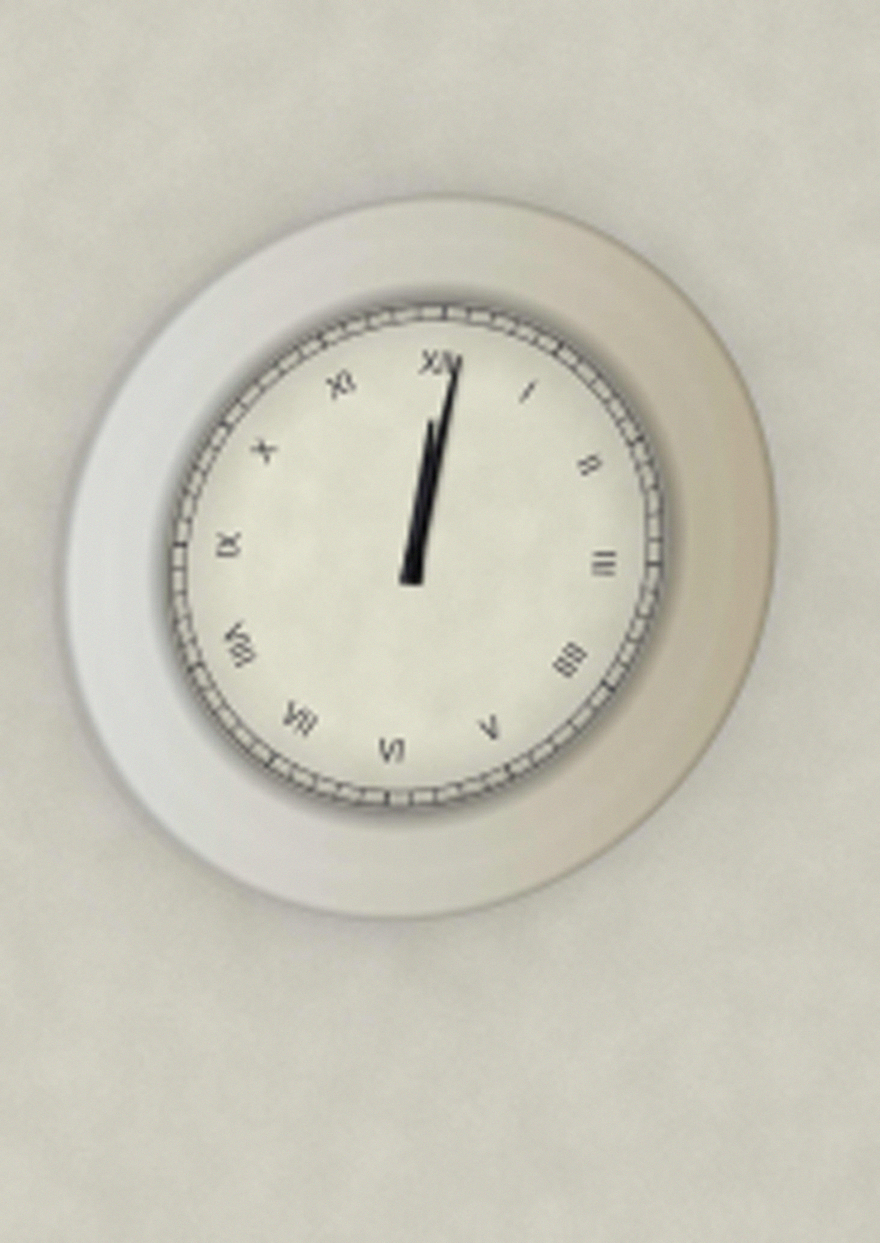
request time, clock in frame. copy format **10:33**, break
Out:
**12:01**
